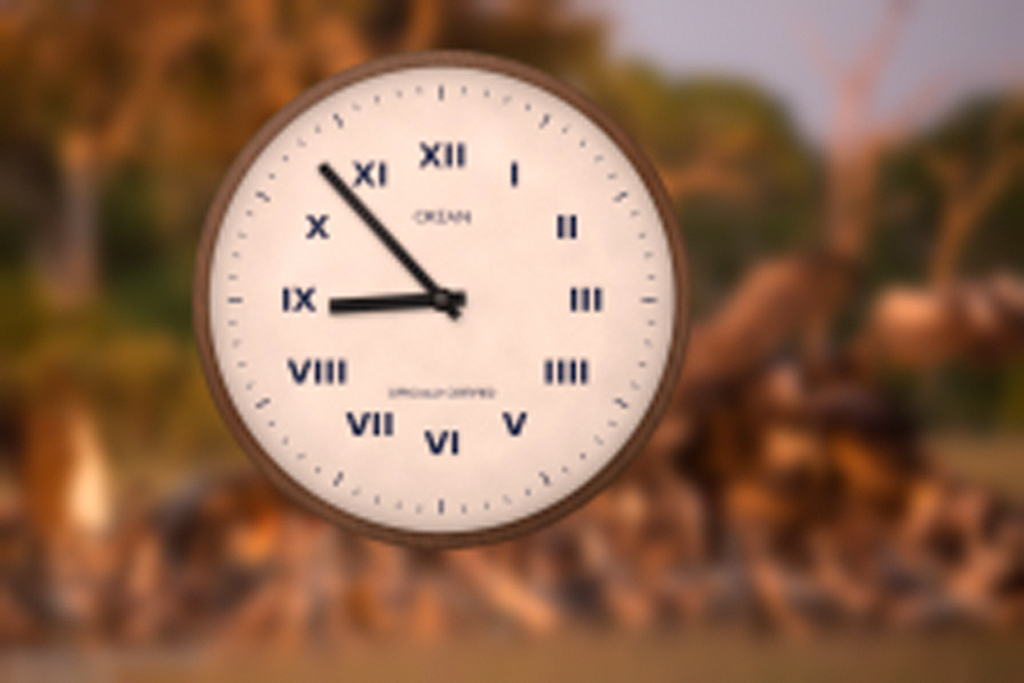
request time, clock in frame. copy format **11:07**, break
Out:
**8:53**
